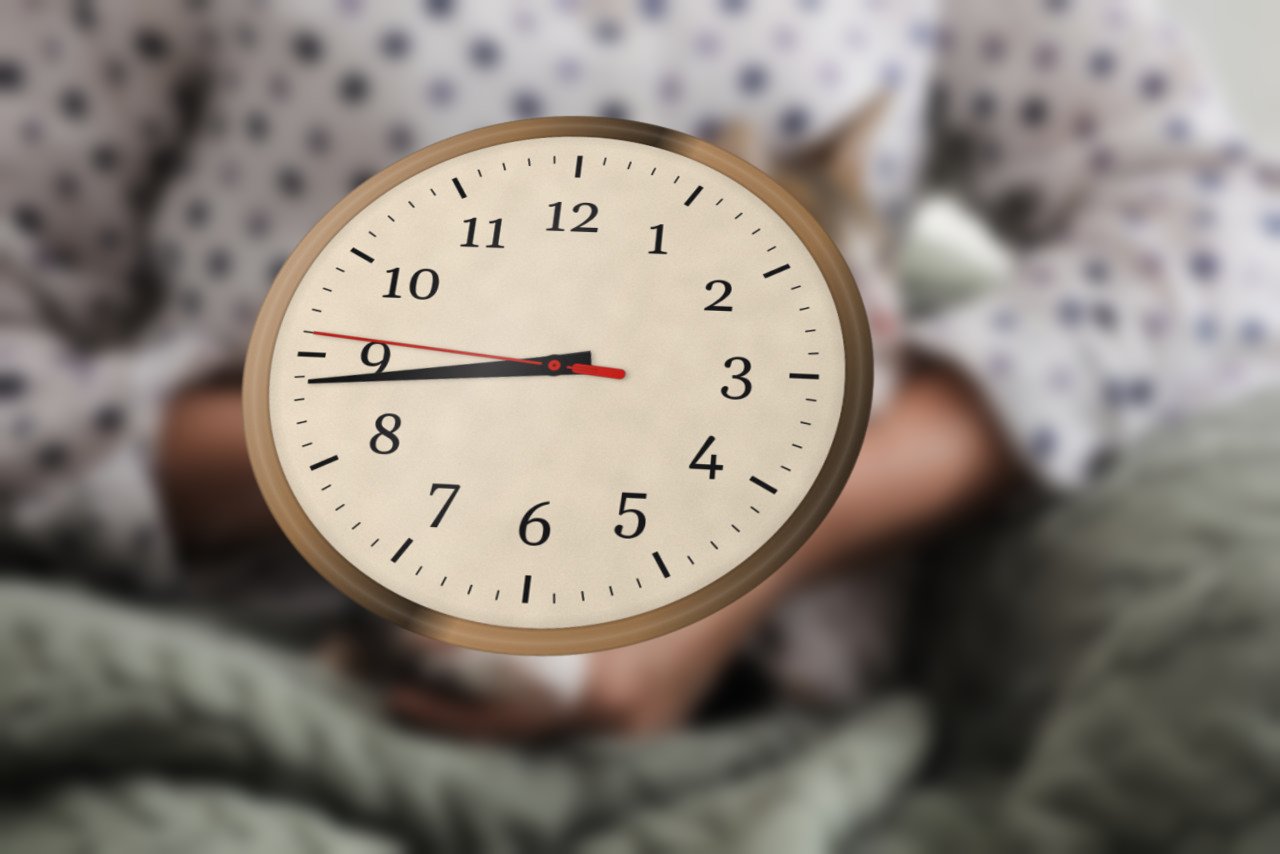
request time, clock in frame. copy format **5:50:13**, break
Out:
**8:43:46**
